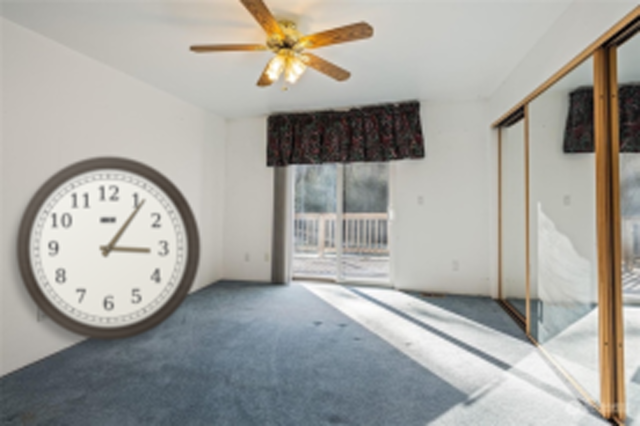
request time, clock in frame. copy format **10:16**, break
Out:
**3:06**
